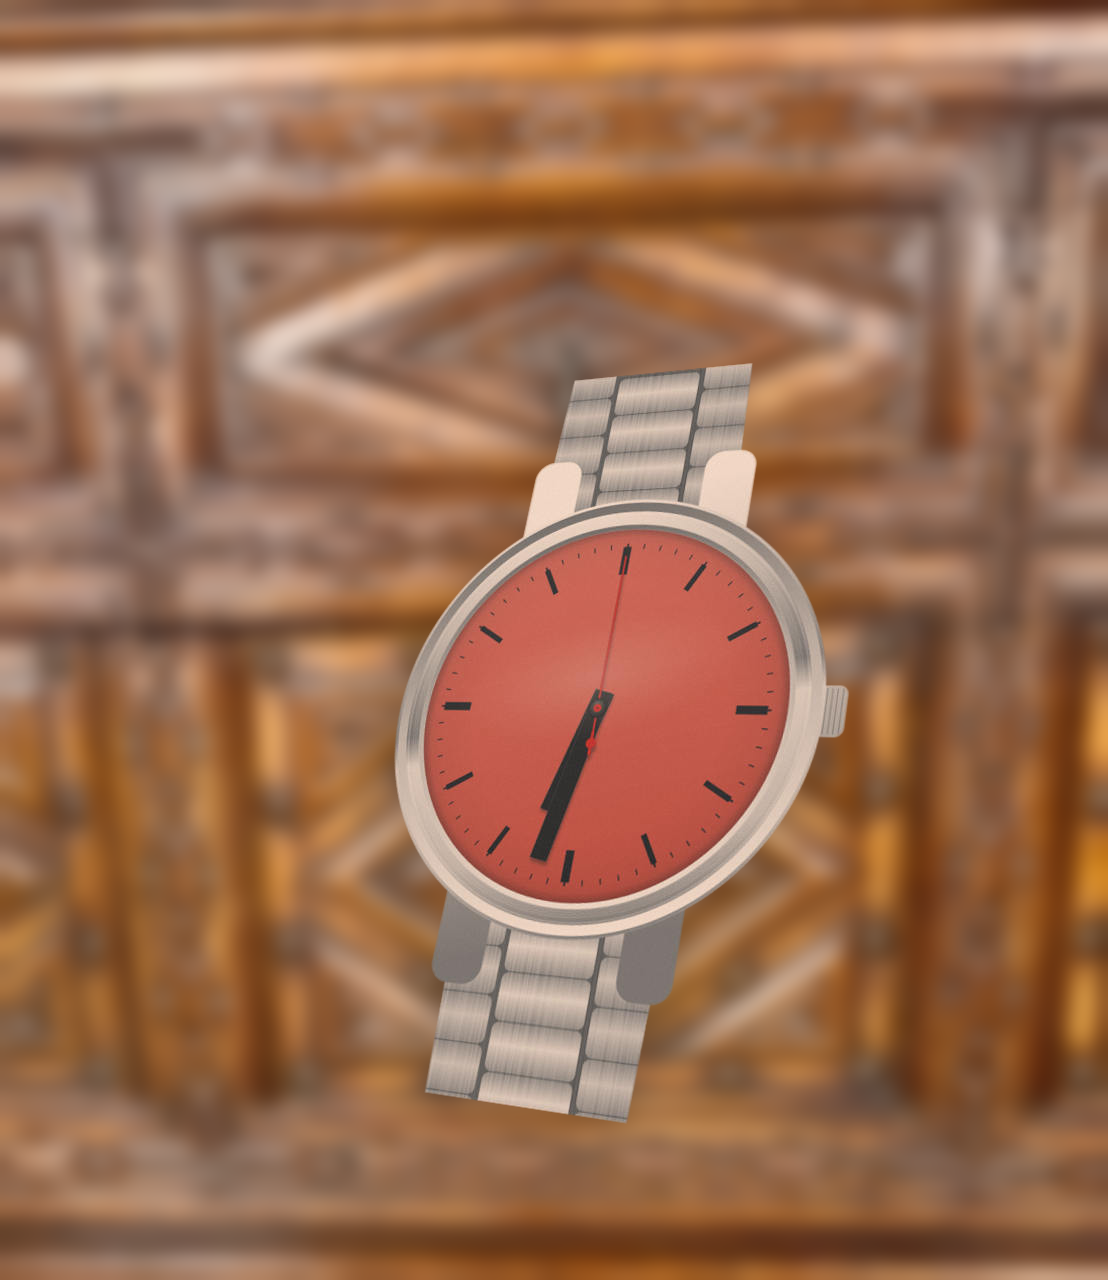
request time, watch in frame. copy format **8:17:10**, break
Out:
**6:32:00**
